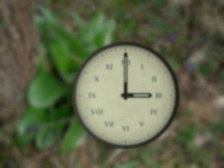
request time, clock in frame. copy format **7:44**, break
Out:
**3:00**
